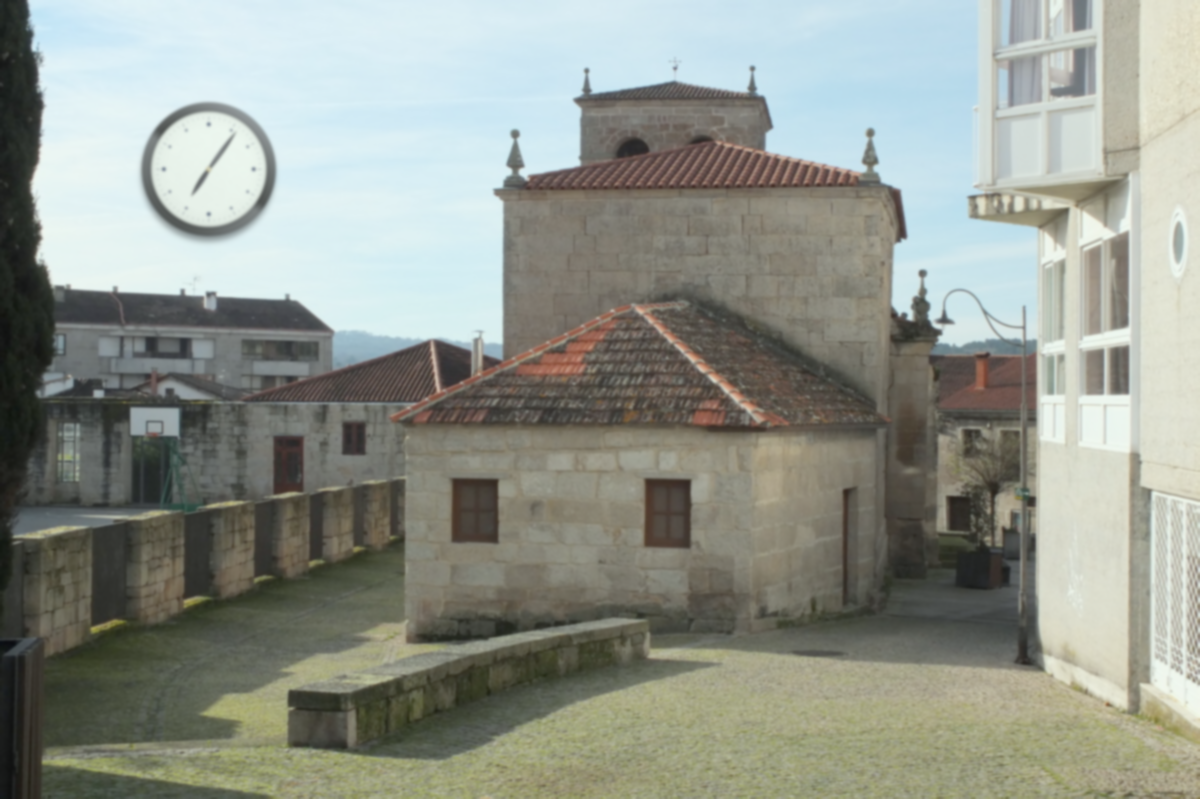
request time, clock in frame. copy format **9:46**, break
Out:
**7:06**
